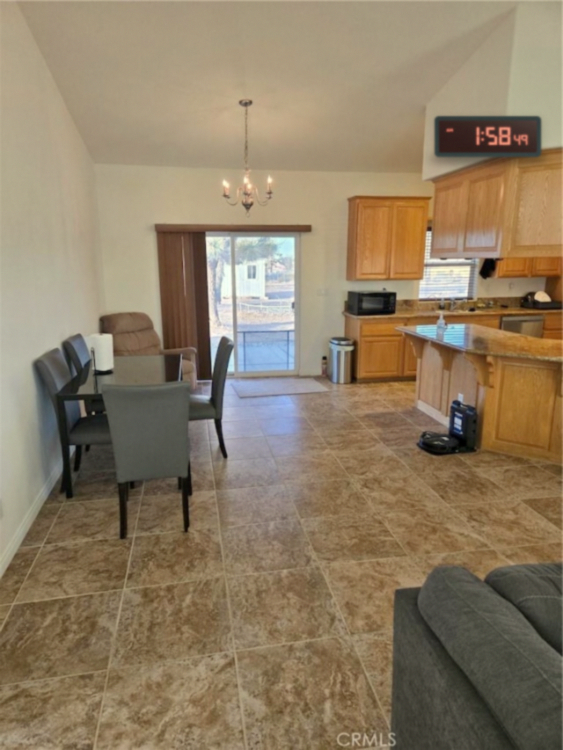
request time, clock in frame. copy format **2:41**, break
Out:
**1:58**
